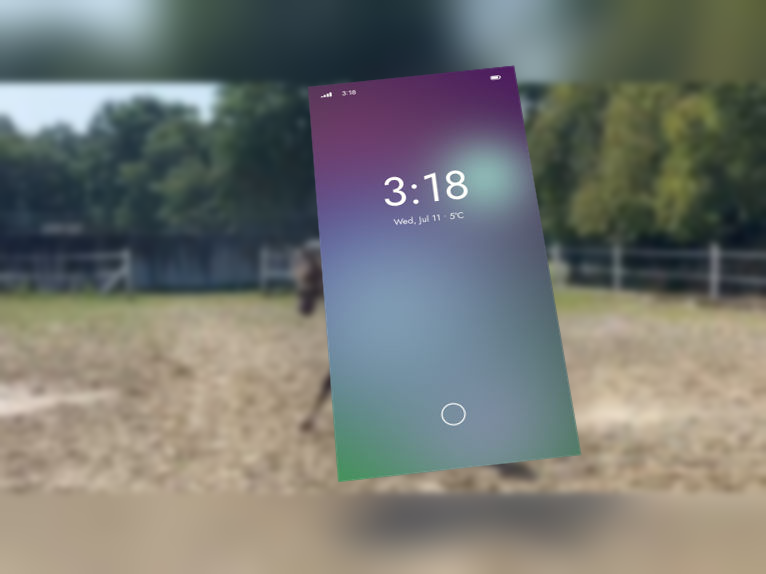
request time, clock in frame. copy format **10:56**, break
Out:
**3:18**
